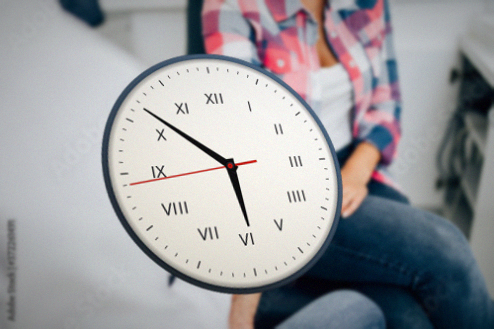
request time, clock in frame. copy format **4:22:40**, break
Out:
**5:51:44**
